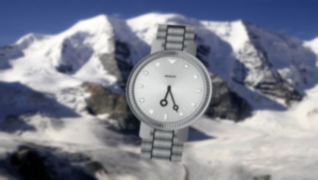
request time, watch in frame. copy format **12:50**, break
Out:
**6:26**
